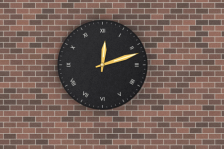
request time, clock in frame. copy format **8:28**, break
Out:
**12:12**
